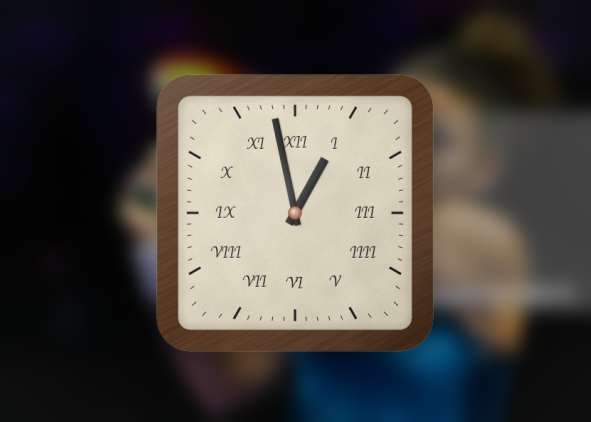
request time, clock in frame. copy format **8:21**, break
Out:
**12:58**
